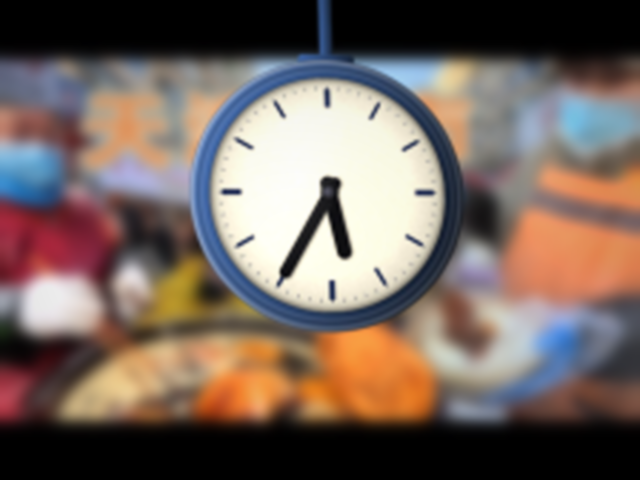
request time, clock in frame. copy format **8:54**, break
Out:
**5:35**
